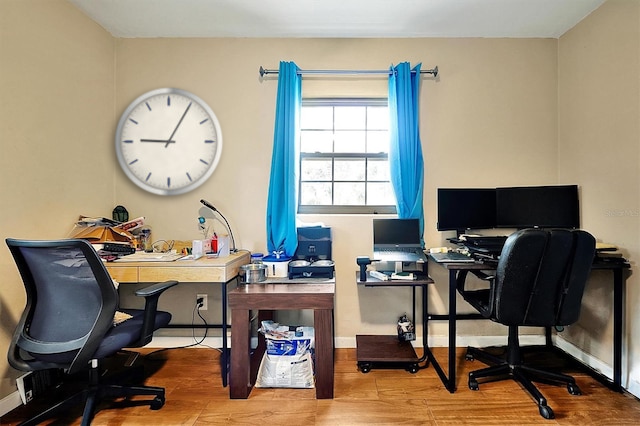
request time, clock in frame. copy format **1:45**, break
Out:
**9:05**
